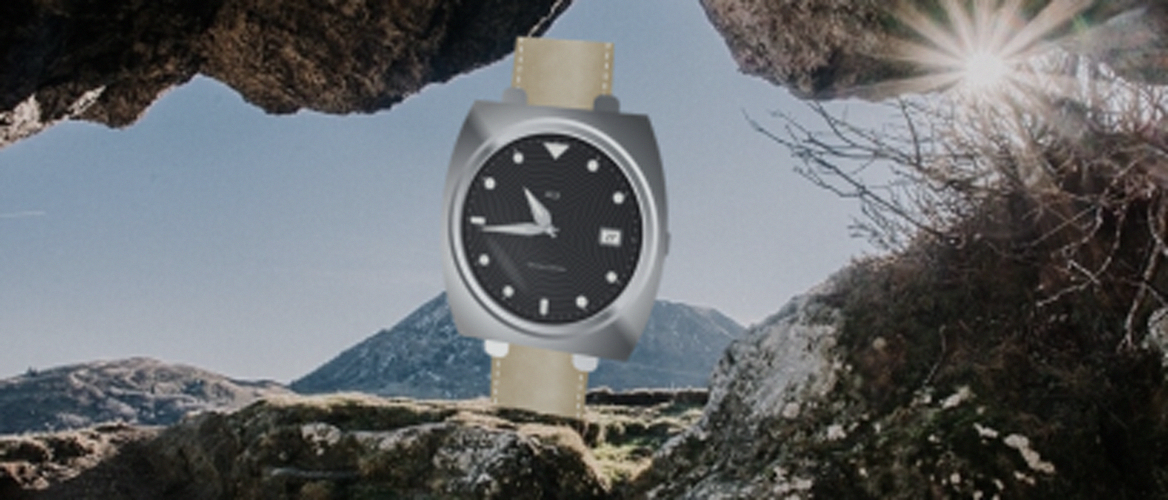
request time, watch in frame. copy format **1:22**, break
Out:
**10:44**
